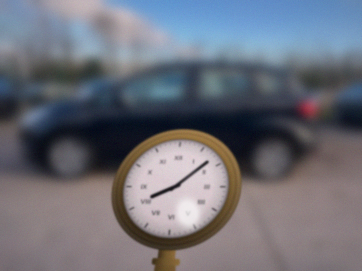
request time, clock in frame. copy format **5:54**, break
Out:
**8:08**
